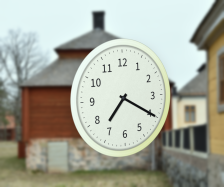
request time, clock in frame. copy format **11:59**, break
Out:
**7:20**
